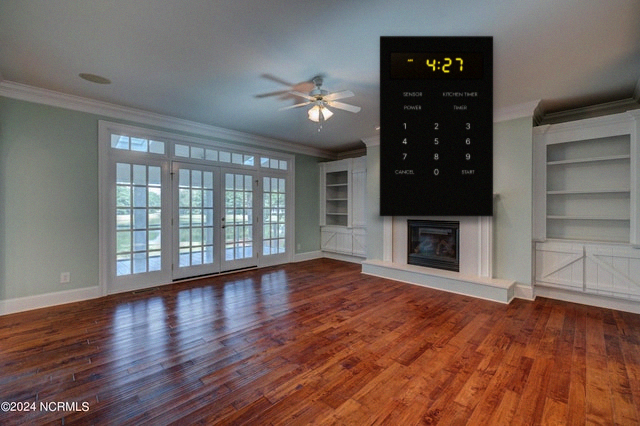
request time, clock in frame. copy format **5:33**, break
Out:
**4:27**
